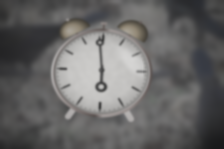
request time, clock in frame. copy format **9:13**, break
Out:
**5:59**
